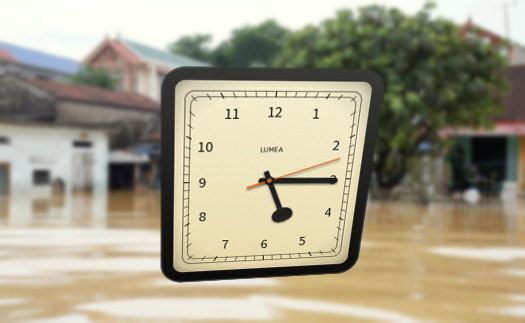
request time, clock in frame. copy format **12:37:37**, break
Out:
**5:15:12**
